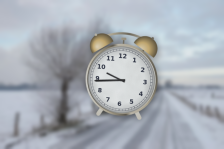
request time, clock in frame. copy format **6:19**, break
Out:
**9:44**
